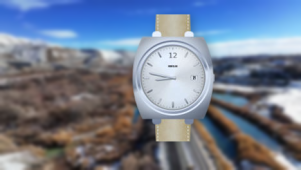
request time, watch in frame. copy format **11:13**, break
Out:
**8:47**
